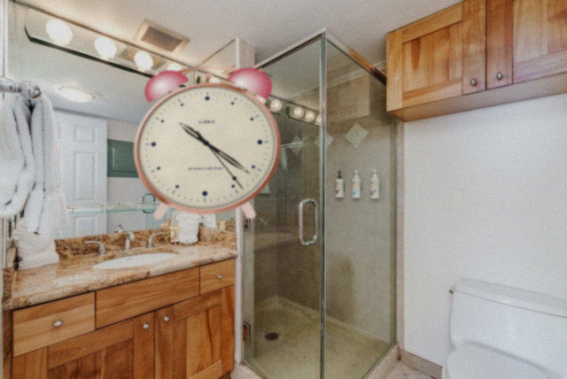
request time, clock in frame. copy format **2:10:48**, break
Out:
**10:21:24**
